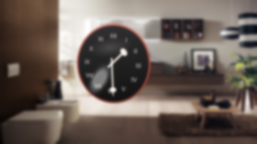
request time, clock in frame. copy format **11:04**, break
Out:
**1:29**
